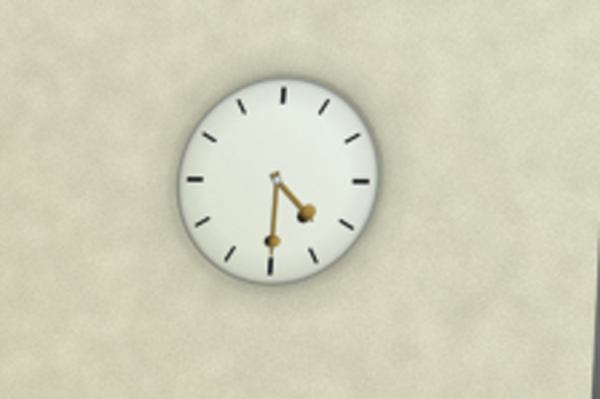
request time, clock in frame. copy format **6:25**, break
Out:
**4:30**
